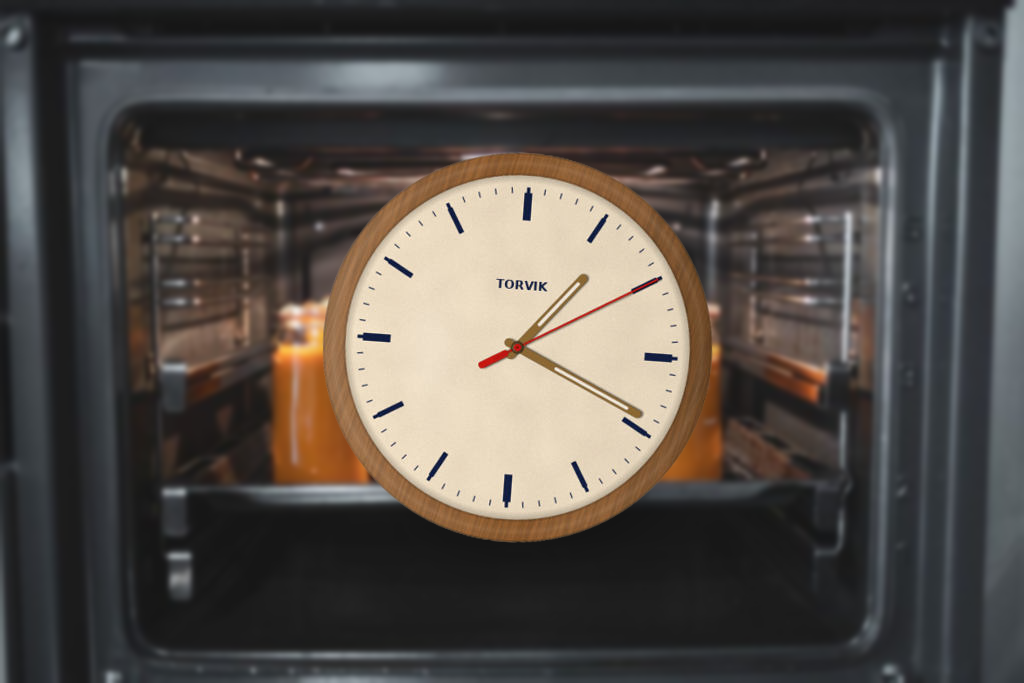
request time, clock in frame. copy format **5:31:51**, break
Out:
**1:19:10**
